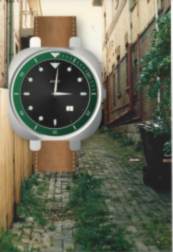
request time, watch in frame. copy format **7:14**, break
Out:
**3:01**
